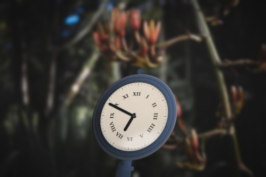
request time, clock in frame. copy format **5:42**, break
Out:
**6:49**
